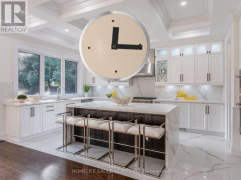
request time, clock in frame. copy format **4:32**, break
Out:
**12:16**
